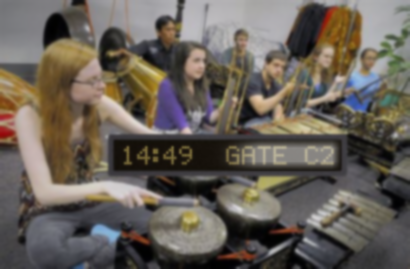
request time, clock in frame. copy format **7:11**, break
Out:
**14:49**
